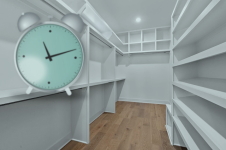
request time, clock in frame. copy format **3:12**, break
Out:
**11:12**
